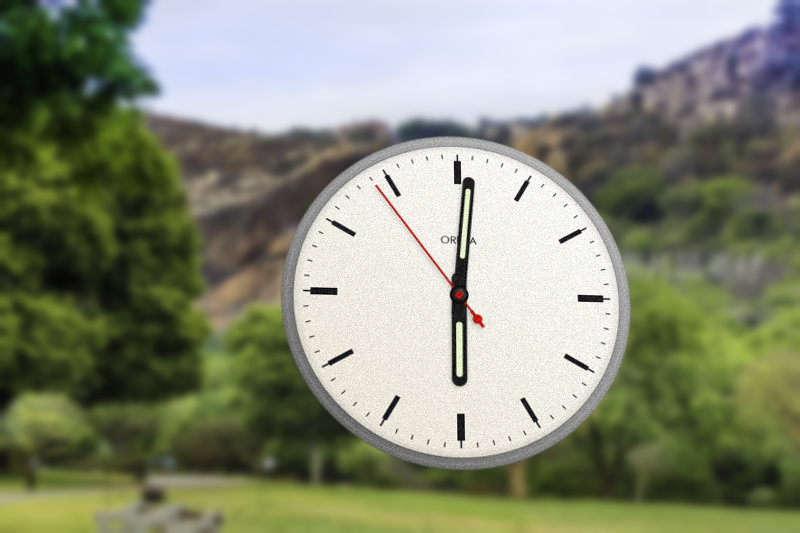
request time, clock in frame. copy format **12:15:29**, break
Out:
**6:00:54**
